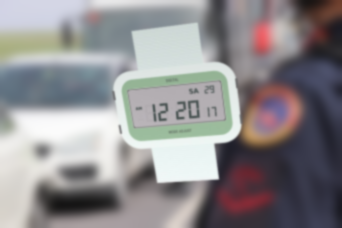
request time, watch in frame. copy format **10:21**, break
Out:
**12:20**
